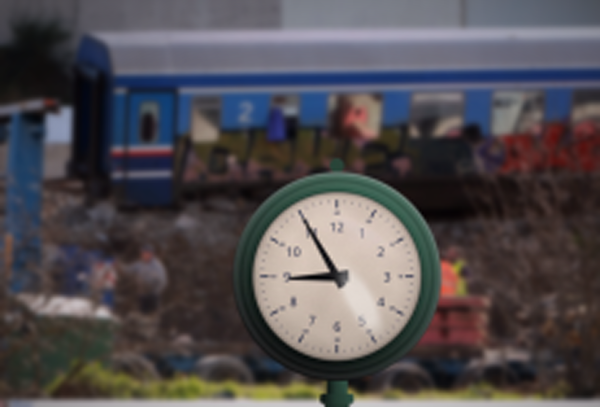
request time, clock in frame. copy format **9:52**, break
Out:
**8:55**
